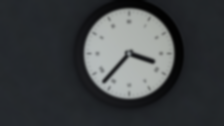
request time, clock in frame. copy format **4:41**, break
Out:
**3:37**
